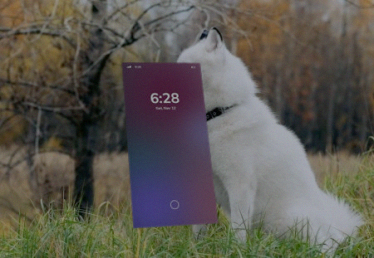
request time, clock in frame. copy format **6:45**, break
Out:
**6:28**
